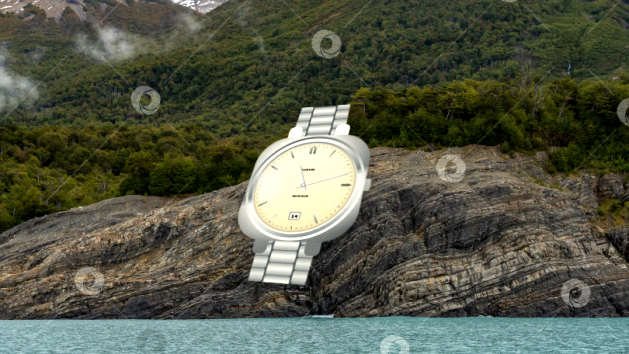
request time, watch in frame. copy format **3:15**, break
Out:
**11:12**
